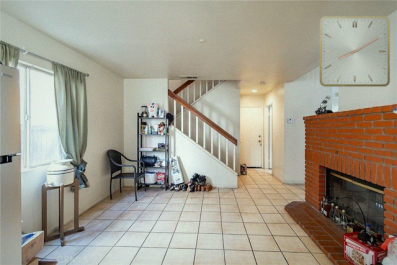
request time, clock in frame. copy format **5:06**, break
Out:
**8:10**
